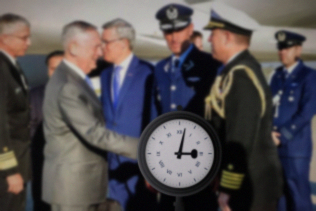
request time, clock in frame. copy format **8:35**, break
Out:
**3:02**
